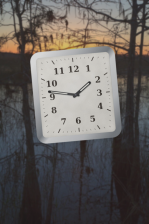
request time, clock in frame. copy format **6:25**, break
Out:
**1:47**
